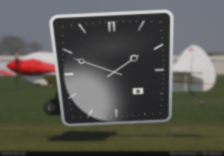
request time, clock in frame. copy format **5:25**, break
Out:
**1:49**
